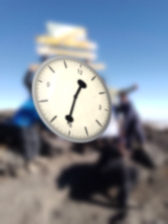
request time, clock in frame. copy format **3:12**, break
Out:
**12:31**
